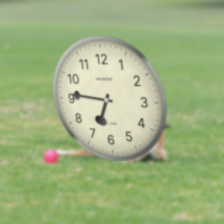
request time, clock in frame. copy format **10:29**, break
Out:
**6:46**
